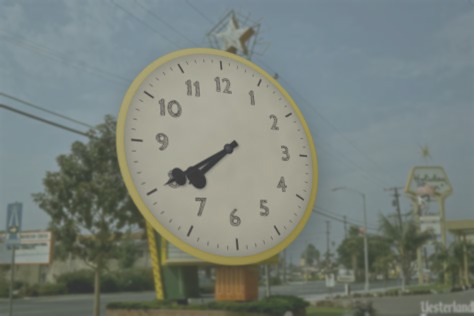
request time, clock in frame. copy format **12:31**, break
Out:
**7:40**
